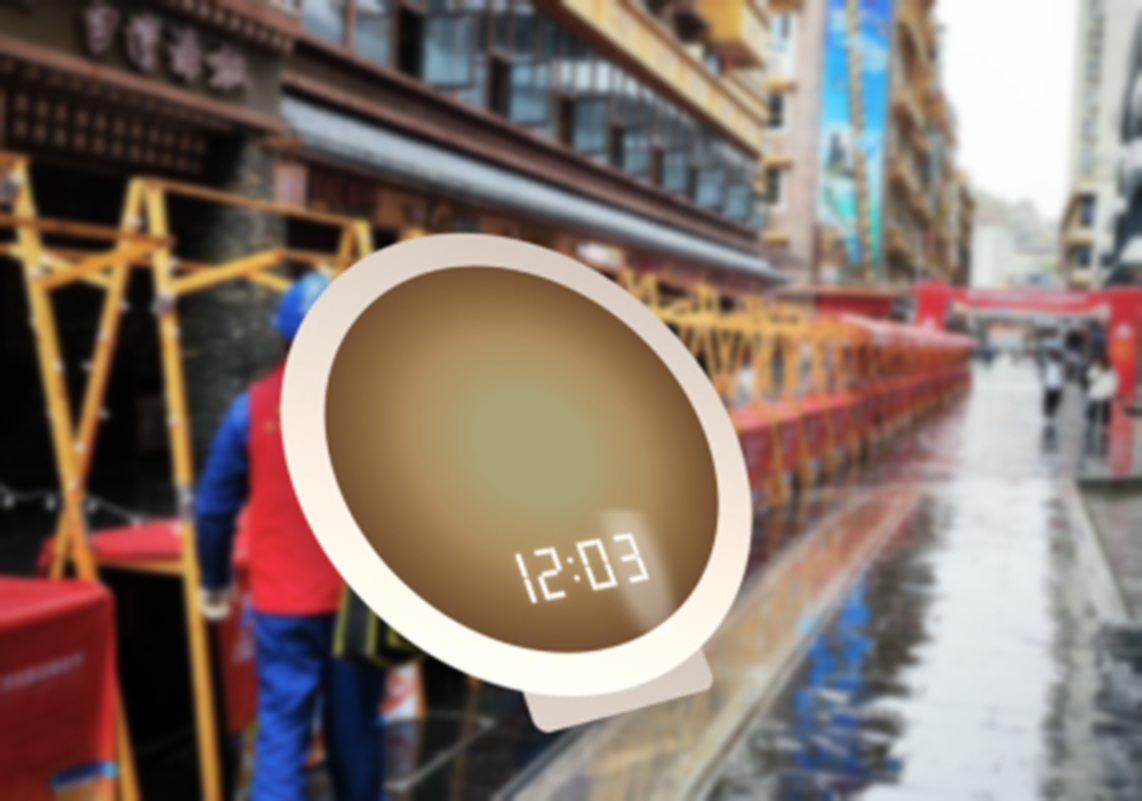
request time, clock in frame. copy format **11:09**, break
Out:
**12:03**
